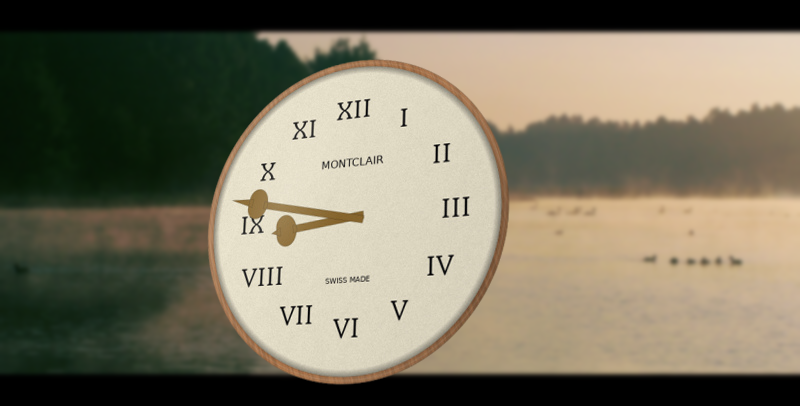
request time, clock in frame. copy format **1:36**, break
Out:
**8:47**
